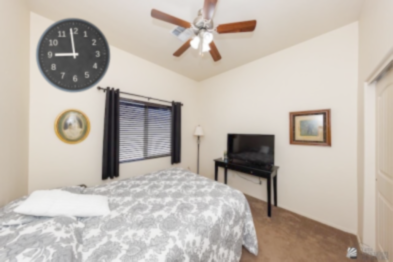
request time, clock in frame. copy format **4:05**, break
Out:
**8:59**
